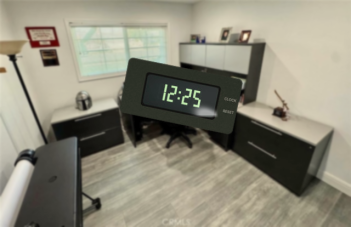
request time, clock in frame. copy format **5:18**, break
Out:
**12:25**
